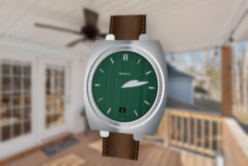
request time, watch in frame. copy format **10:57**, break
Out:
**2:13**
